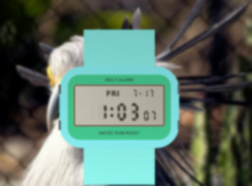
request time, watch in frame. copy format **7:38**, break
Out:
**1:03**
